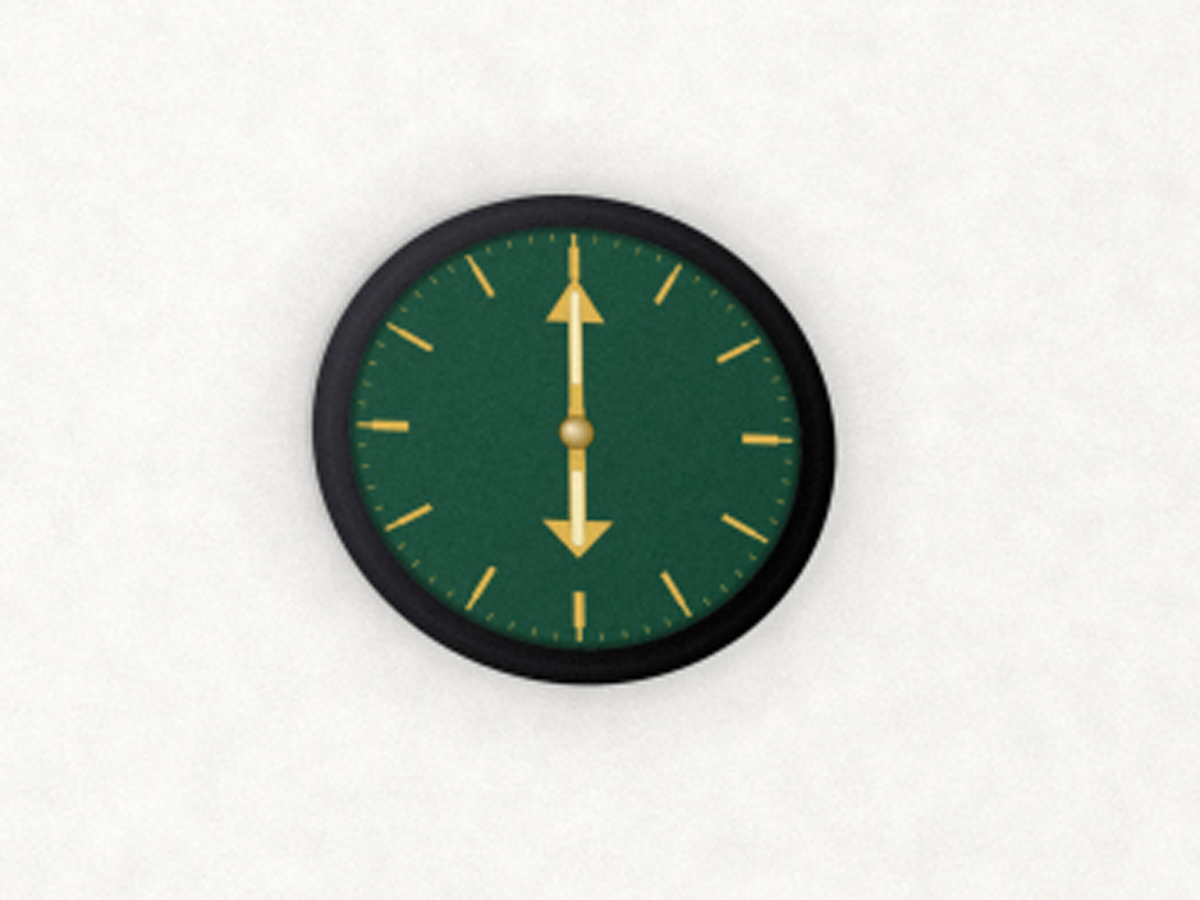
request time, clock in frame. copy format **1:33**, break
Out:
**6:00**
